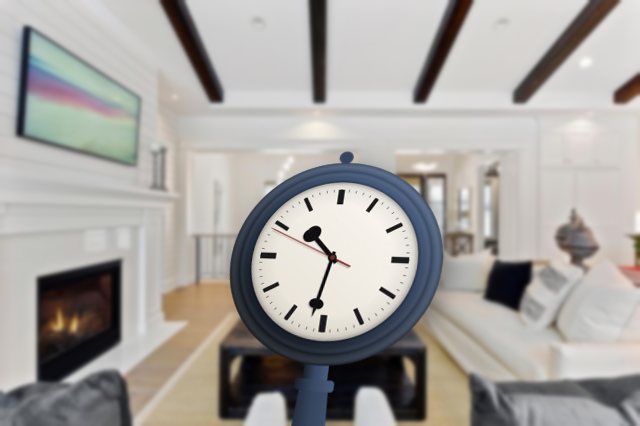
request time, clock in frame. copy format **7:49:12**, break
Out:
**10:31:49**
